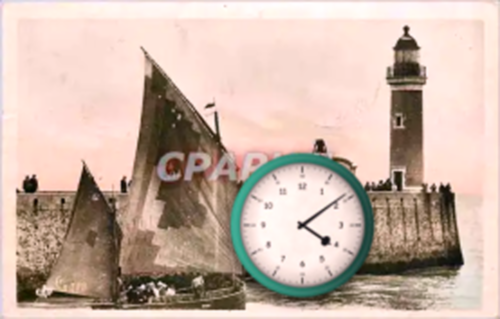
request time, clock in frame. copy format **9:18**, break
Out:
**4:09**
